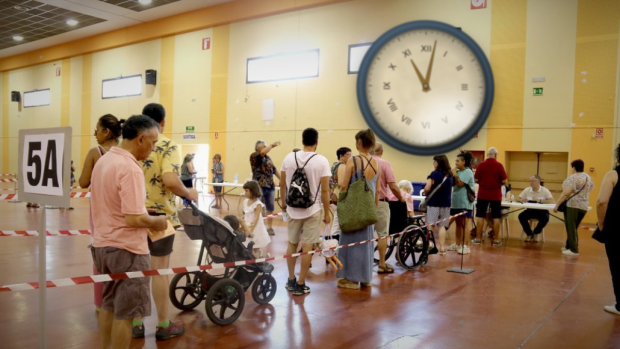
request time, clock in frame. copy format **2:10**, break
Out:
**11:02**
